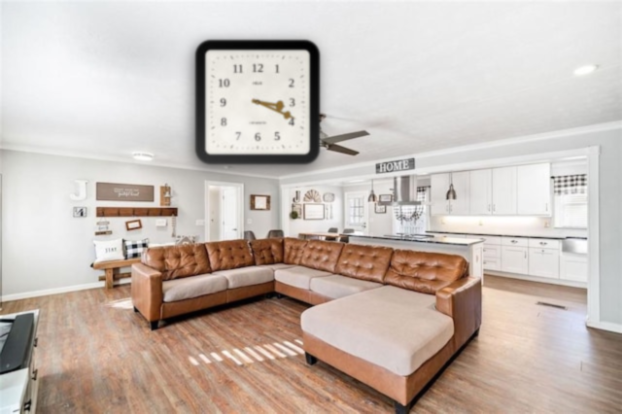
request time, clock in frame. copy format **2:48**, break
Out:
**3:19**
